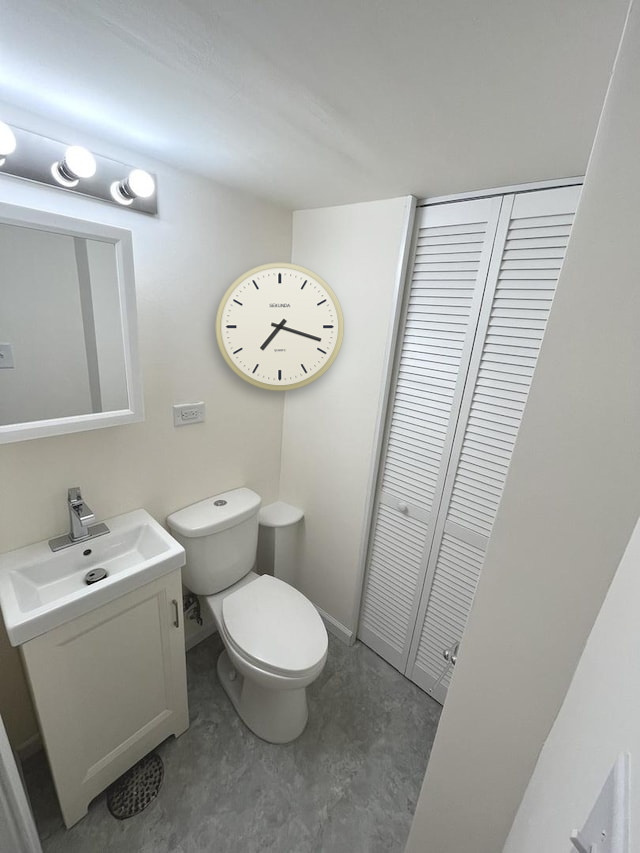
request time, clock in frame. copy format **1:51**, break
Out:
**7:18**
